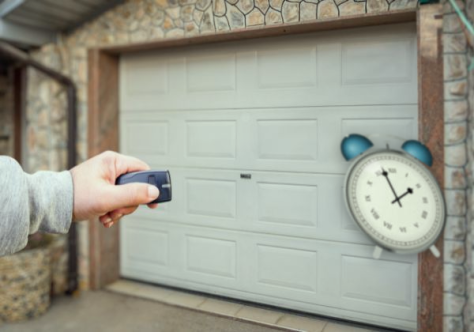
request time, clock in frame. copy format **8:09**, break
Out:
**1:57**
